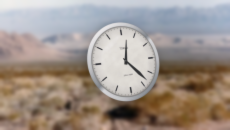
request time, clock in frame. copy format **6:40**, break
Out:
**12:23**
